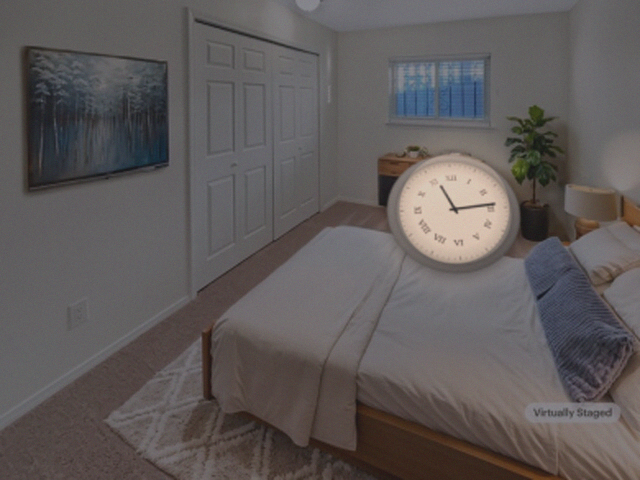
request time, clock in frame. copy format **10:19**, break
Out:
**11:14**
